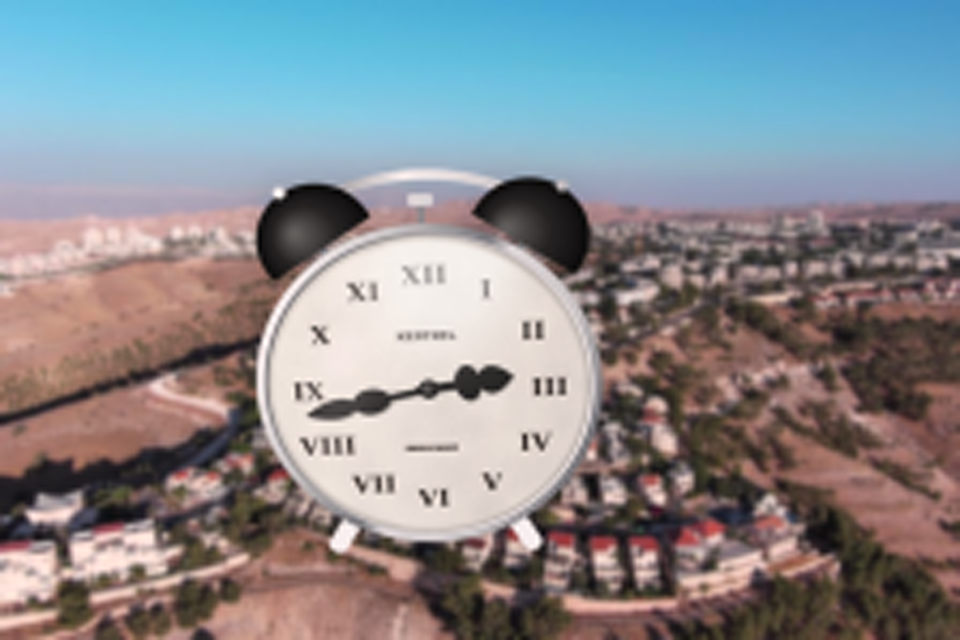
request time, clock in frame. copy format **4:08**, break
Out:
**2:43**
